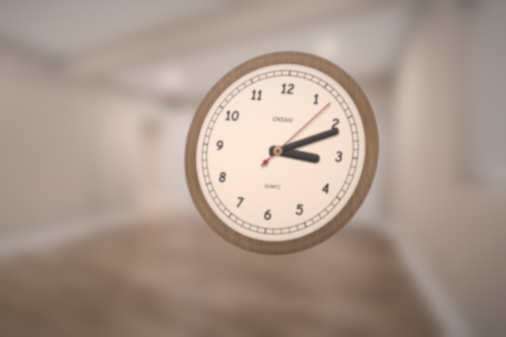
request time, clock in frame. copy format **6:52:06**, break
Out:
**3:11:07**
